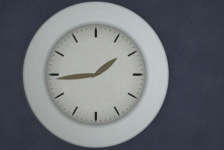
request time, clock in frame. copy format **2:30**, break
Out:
**1:44**
